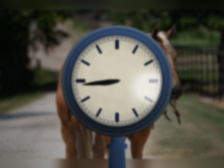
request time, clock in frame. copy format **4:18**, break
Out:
**8:44**
